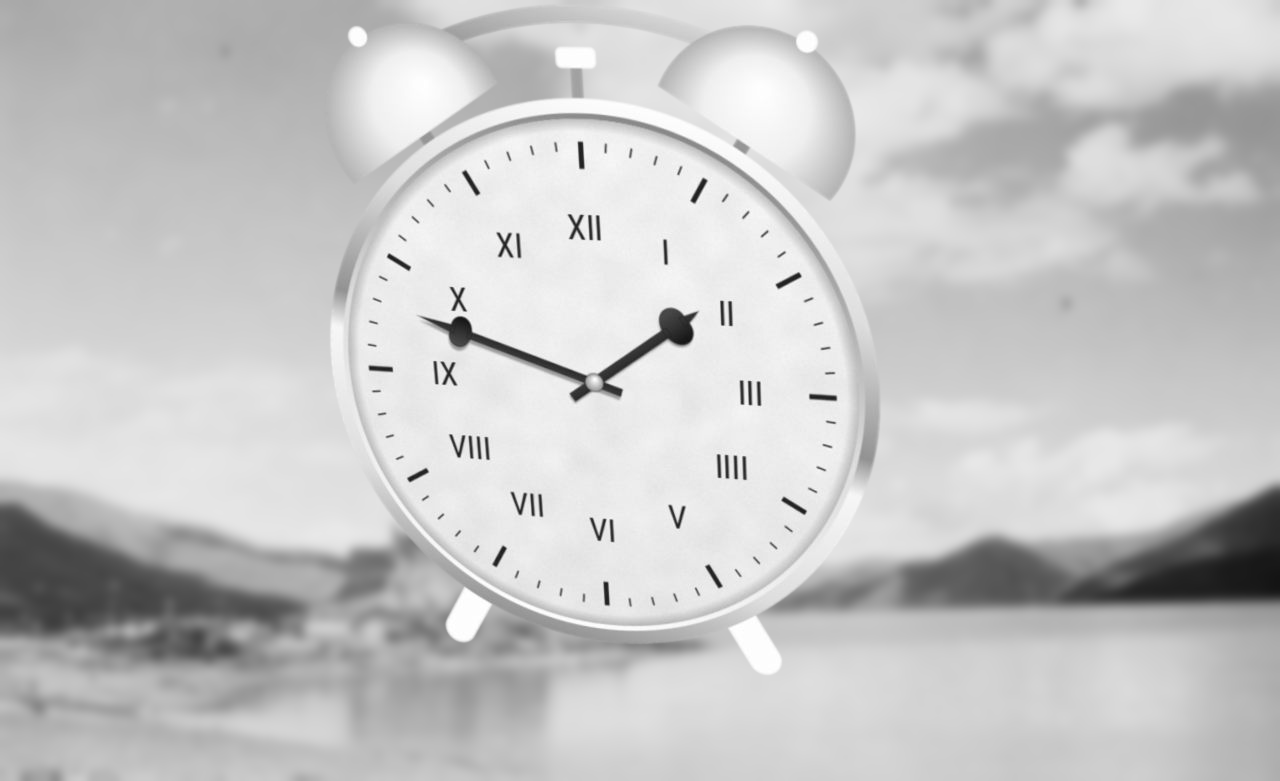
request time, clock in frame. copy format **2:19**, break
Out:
**1:48**
